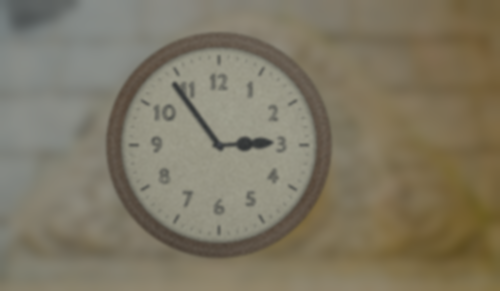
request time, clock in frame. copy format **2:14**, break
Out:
**2:54**
